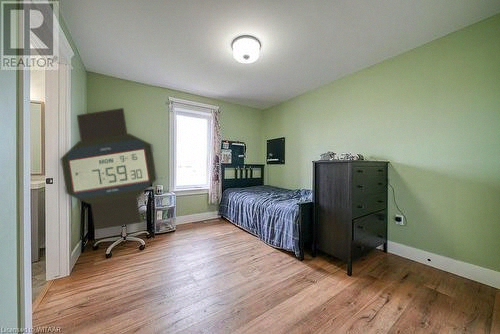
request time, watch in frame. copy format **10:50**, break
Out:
**7:59**
